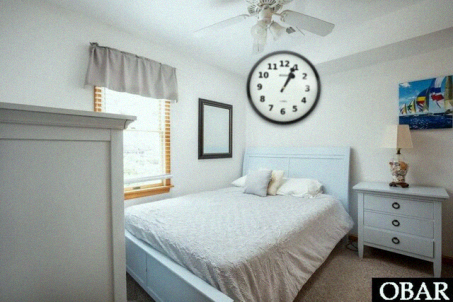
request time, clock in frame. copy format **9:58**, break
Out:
**1:04**
